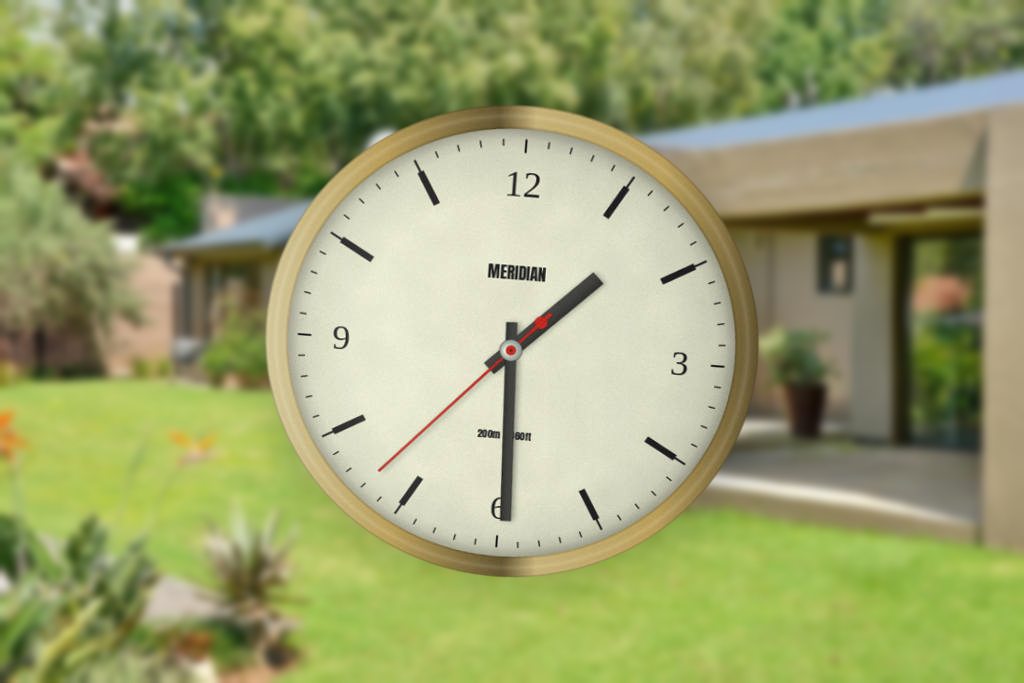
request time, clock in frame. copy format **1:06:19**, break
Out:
**1:29:37**
